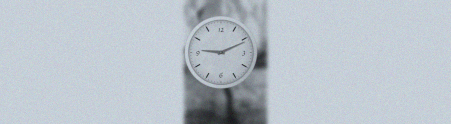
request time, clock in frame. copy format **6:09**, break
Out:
**9:11**
